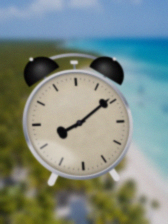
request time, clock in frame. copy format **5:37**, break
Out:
**8:09**
